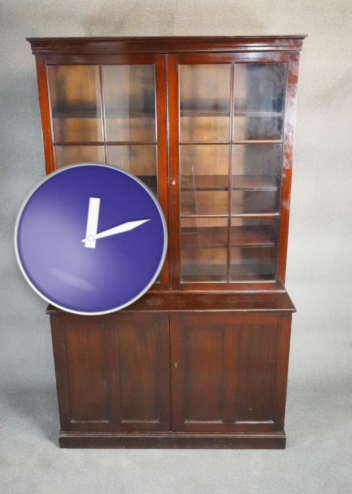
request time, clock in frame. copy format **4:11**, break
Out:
**12:12**
